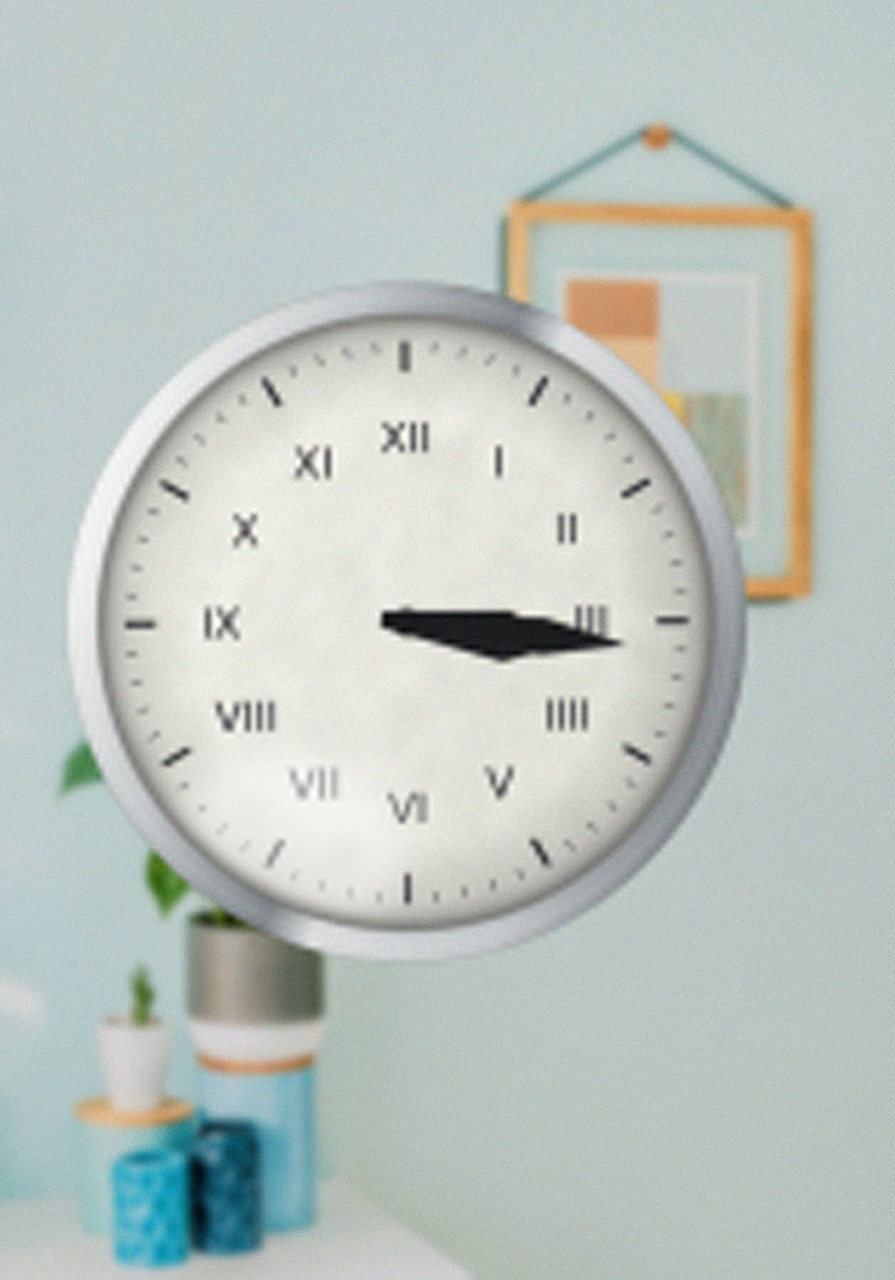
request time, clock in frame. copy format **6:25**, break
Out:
**3:16**
